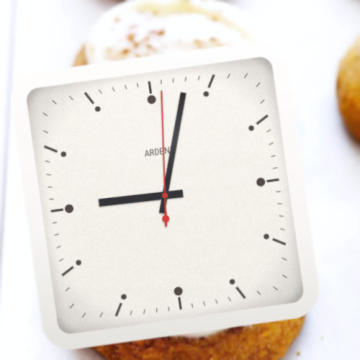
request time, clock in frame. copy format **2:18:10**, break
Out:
**9:03:01**
